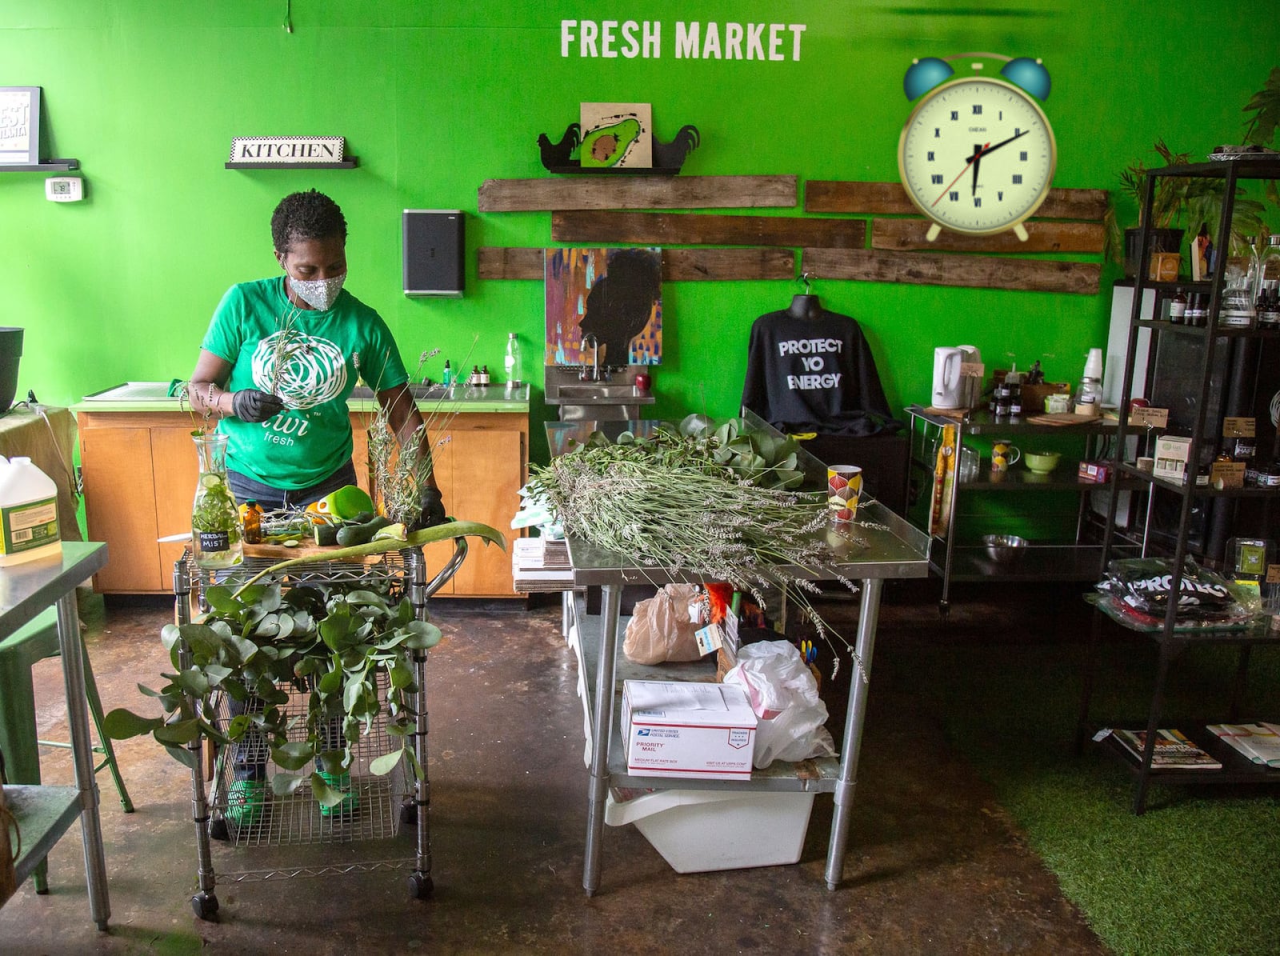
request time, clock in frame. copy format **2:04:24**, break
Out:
**6:10:37**
